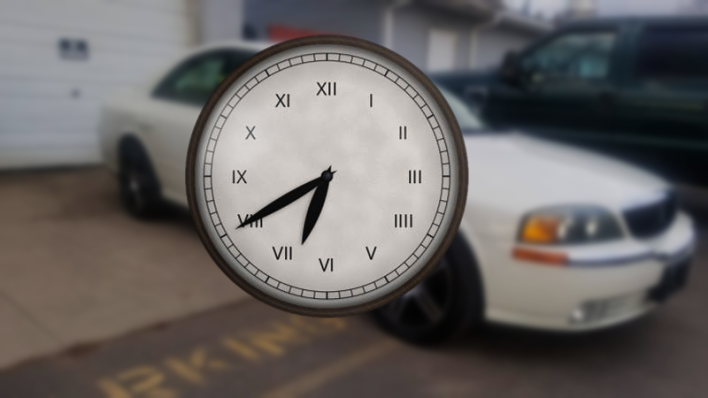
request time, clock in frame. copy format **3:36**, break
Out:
**6:40**
